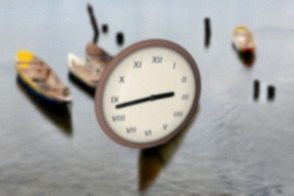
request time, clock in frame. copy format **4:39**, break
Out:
**2:43**
